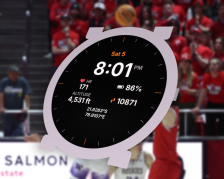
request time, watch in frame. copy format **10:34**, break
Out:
**8:01**
